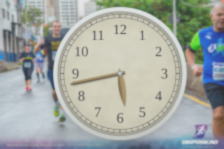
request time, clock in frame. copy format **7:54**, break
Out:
**5:43**
